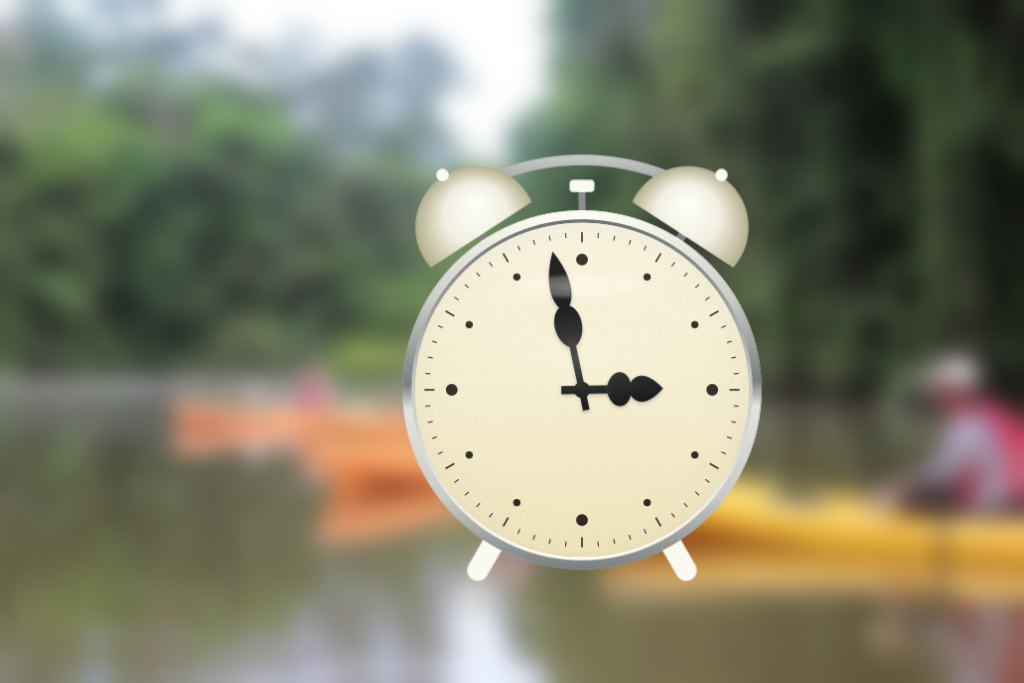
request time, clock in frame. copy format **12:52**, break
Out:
**2:58**
